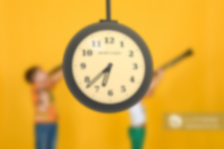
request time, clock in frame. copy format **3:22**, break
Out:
**6:38**
